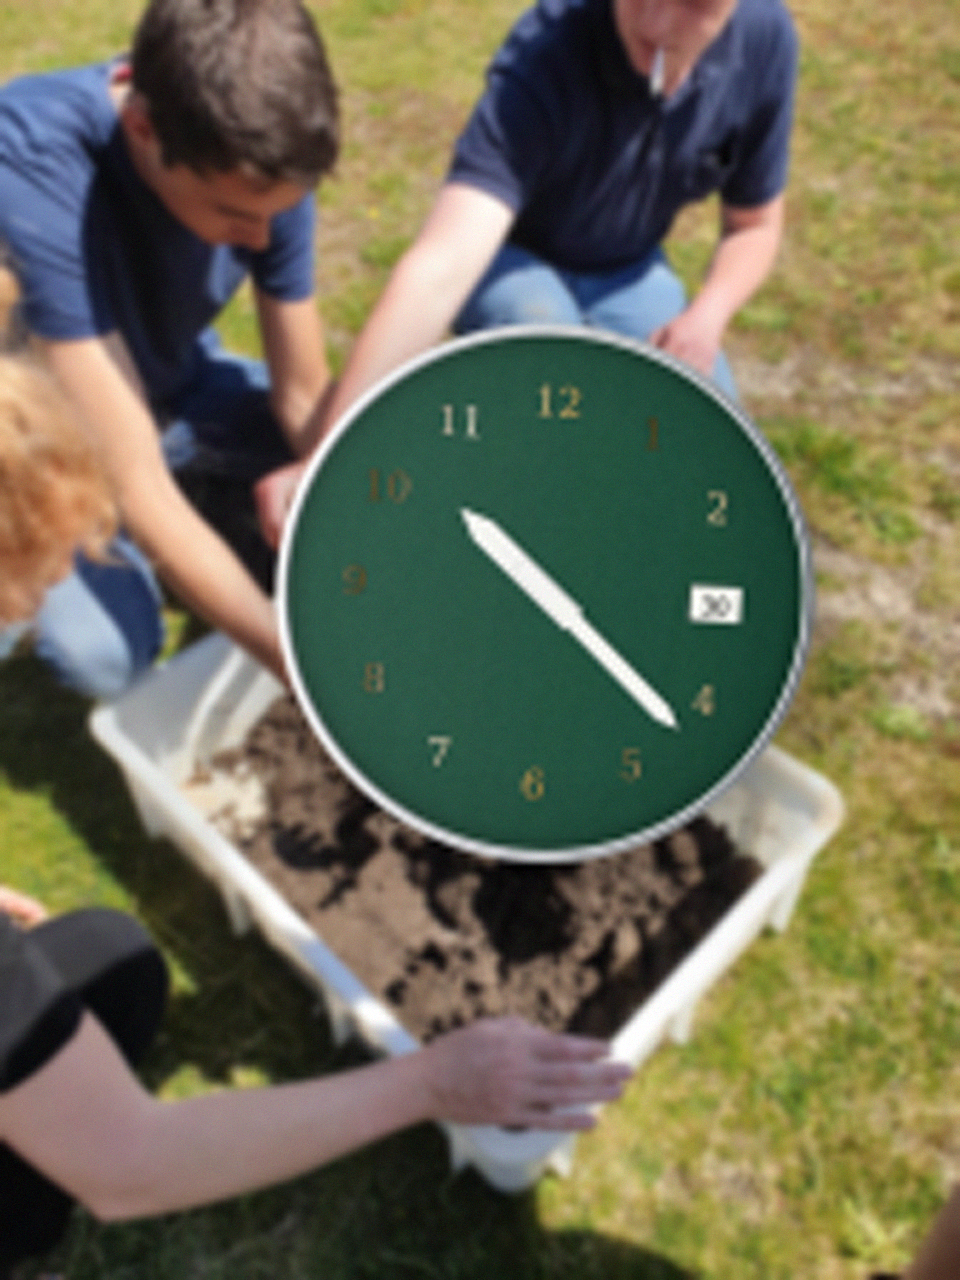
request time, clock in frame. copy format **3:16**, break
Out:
**10:22**
